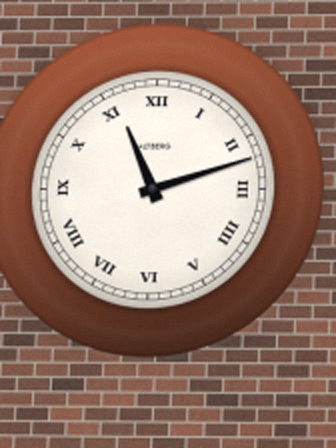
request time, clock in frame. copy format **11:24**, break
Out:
**11:12**
